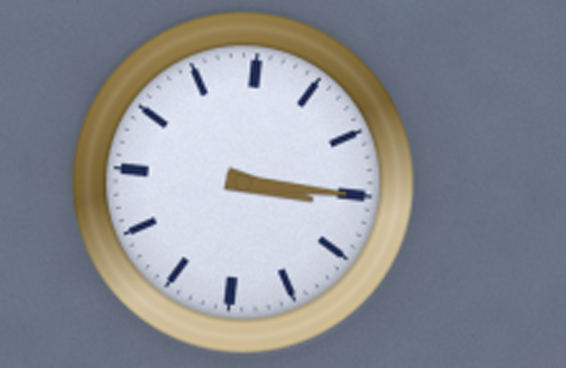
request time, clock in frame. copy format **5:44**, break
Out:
**3:15**
